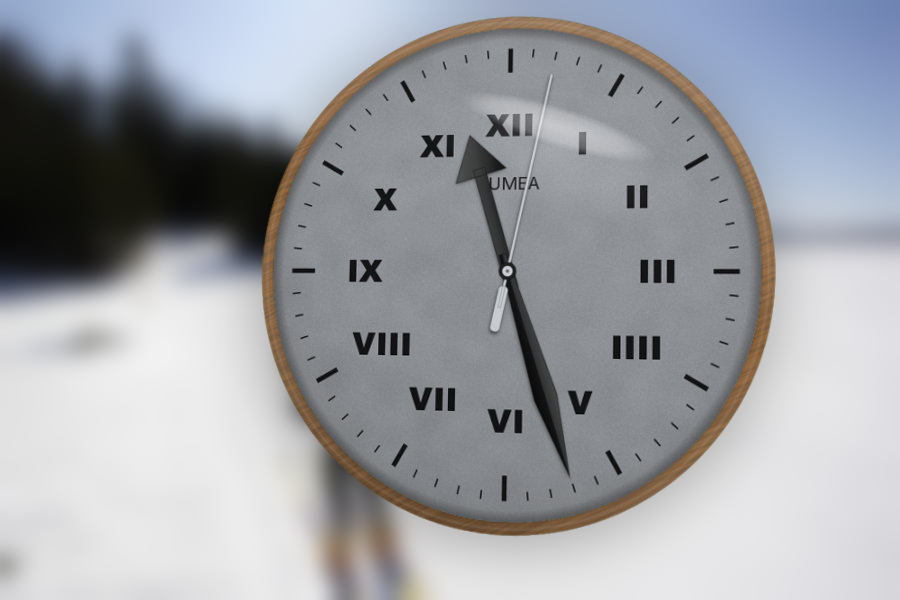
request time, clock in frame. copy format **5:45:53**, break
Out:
**11:27:02**
